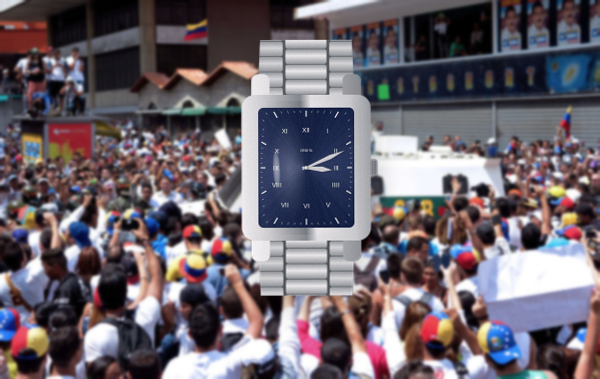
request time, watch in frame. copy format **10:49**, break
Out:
**3:11**
